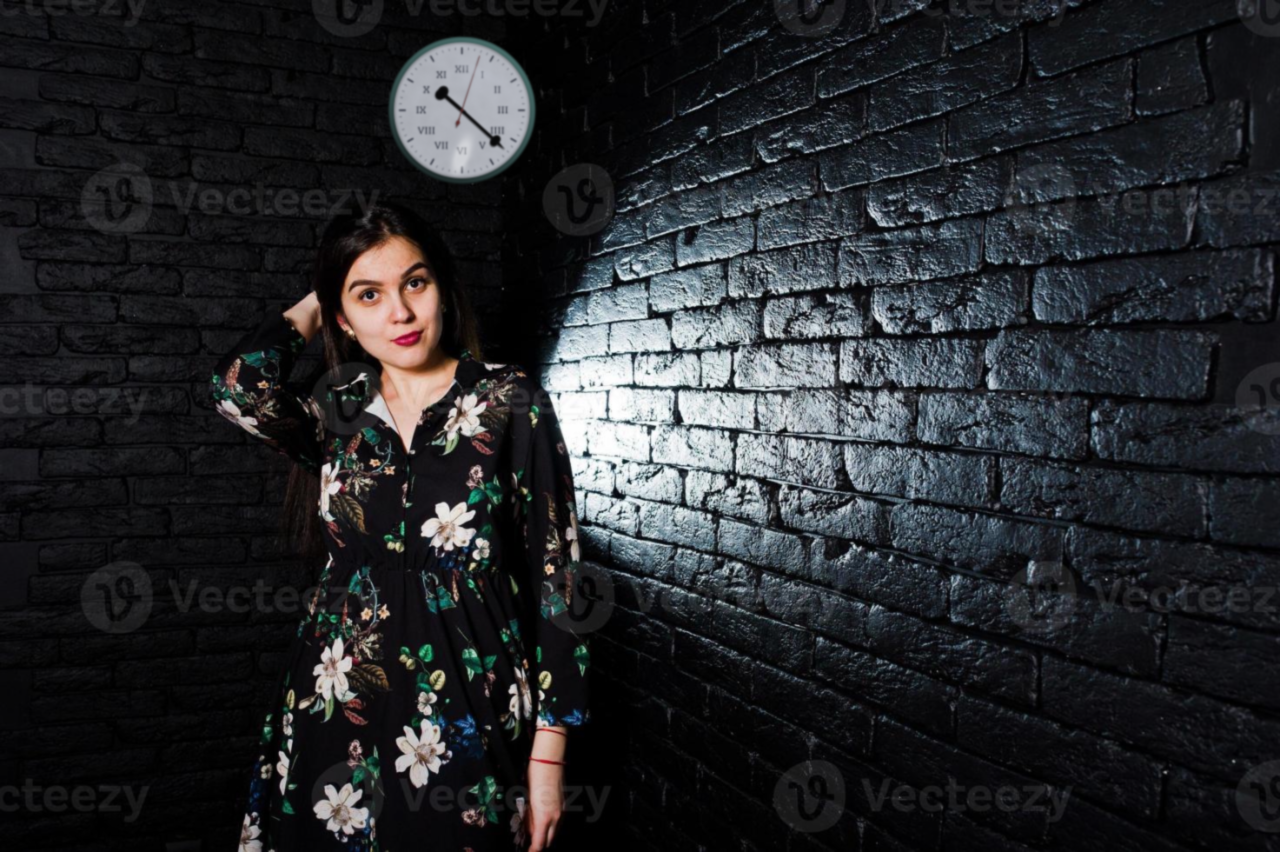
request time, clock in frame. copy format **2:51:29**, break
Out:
**10:22:03**
